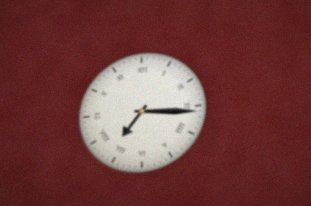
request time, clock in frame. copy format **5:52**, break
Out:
**7:16**
